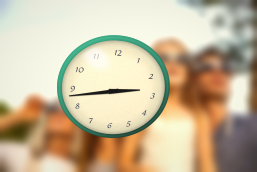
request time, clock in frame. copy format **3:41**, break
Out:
**2:43**
